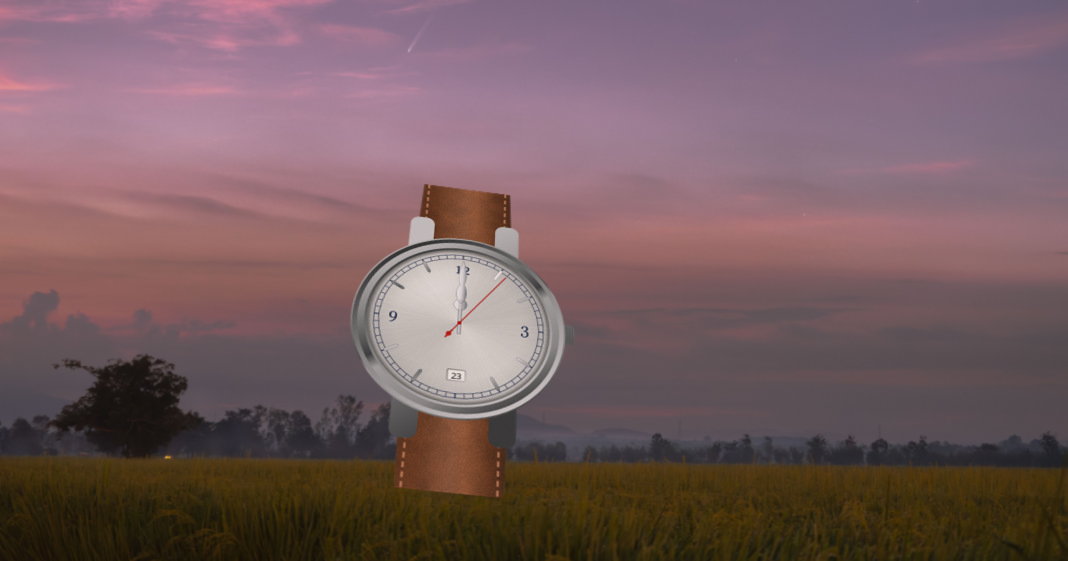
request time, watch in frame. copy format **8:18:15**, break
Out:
**12:00:06**
